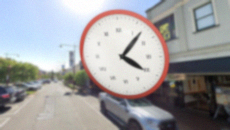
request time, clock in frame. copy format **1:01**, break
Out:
**4:07**
